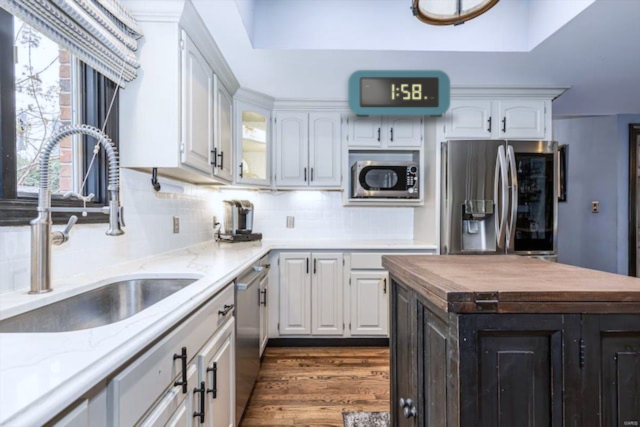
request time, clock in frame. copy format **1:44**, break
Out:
**1:58**
